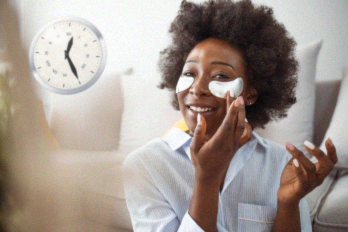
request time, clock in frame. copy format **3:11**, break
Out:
**12:25**
